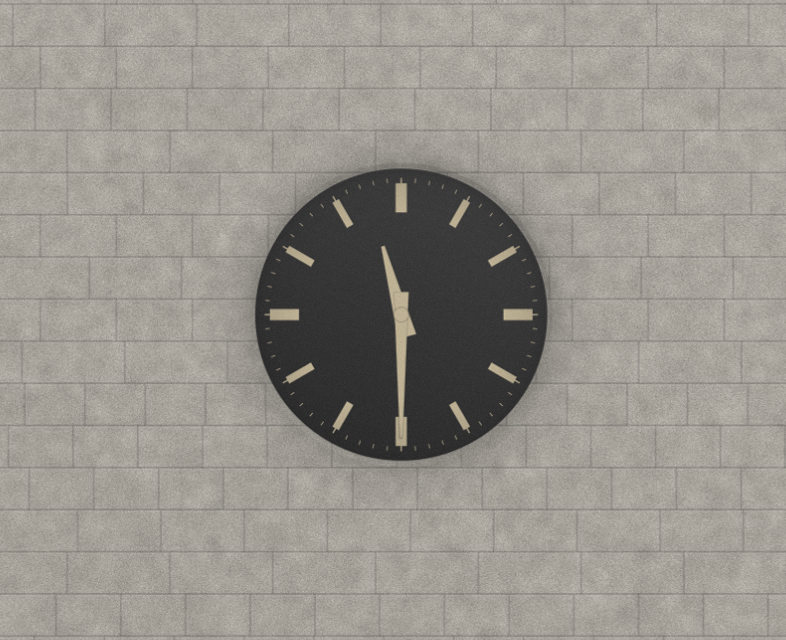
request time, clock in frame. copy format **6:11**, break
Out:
**11:30**
